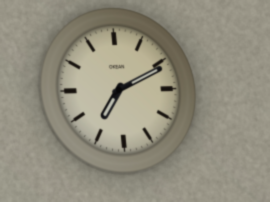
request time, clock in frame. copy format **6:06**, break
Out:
**7:11**
